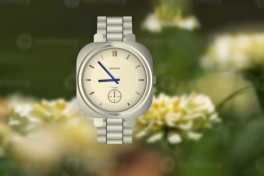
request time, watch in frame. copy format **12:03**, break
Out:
**8:53**
